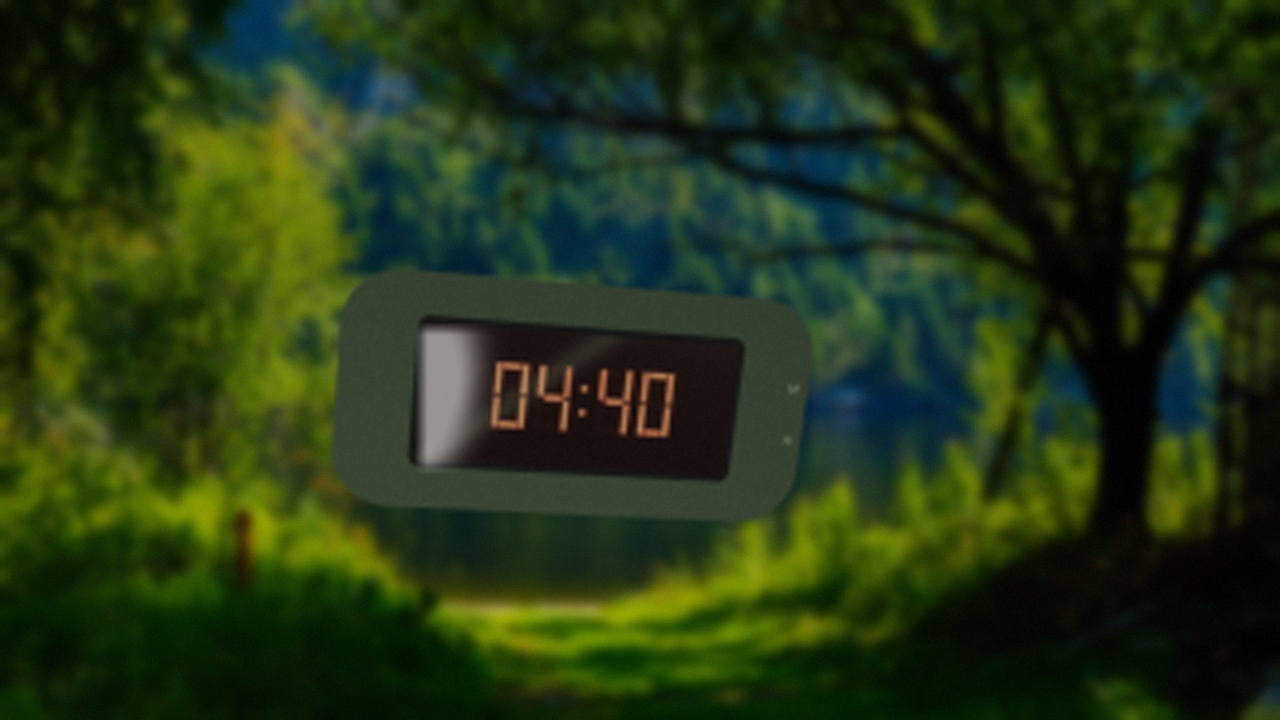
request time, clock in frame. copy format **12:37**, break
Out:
**4:40**
